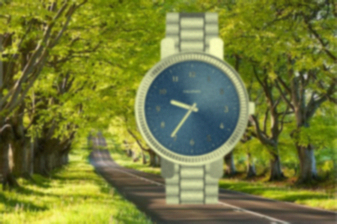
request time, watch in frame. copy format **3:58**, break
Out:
**9:36**
